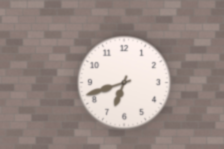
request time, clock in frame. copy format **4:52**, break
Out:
**6:42**
